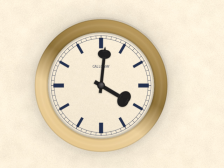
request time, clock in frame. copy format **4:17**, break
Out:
**4:01**
